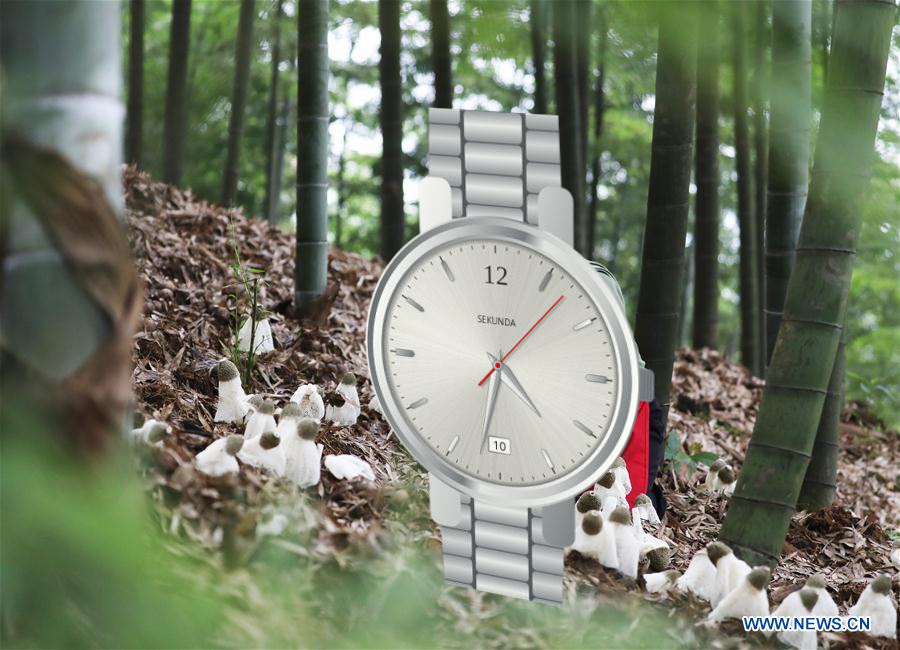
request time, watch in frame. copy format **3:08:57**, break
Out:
**4:32:07**
